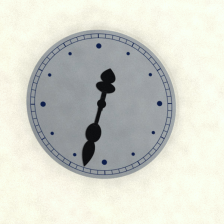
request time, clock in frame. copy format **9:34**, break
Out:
**12:33**
